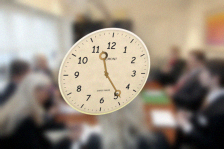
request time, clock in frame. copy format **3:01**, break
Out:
**11:24**
